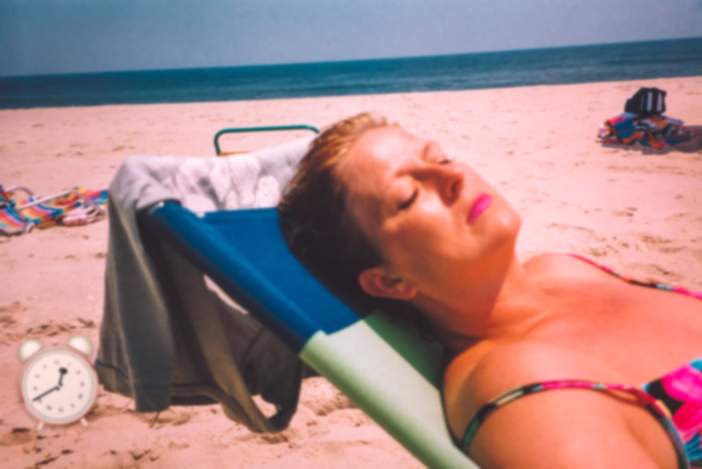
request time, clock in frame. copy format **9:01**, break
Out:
**12:41**
